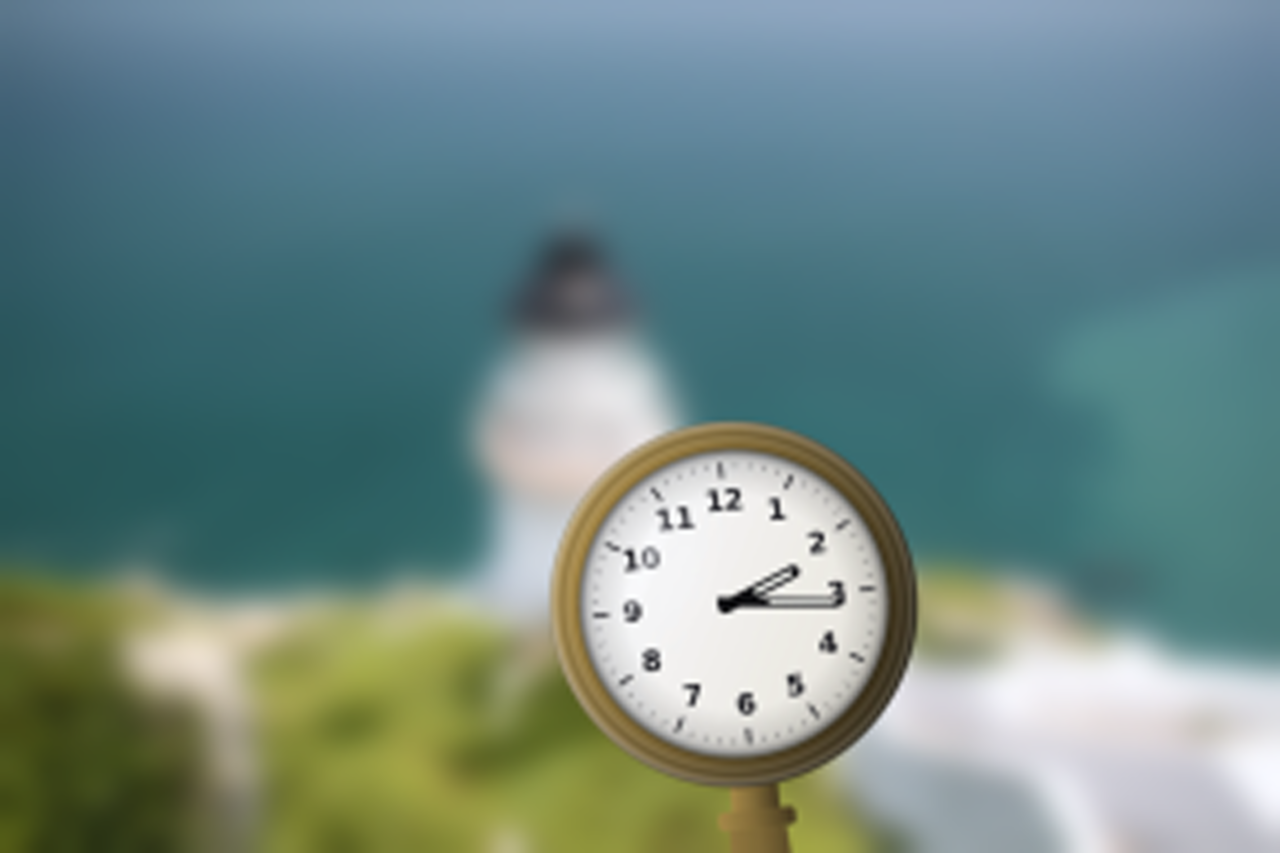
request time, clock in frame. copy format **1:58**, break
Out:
**2:16**
